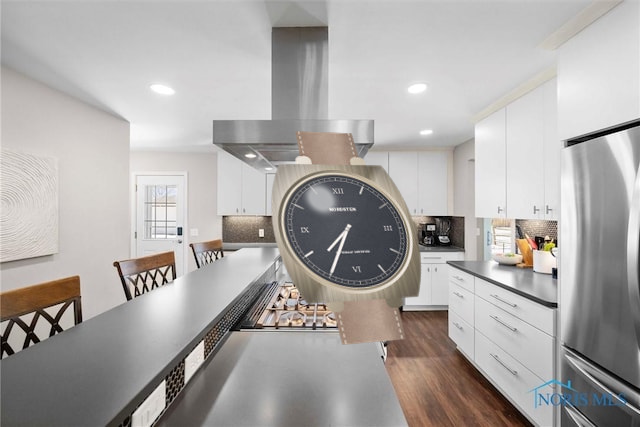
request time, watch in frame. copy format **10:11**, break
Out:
**7:35**
